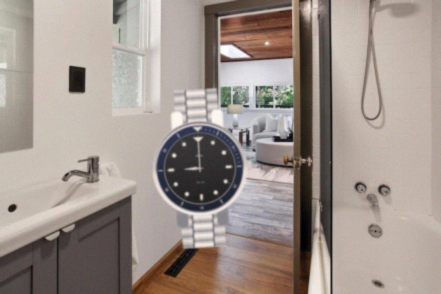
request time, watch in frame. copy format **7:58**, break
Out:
**9:00**
